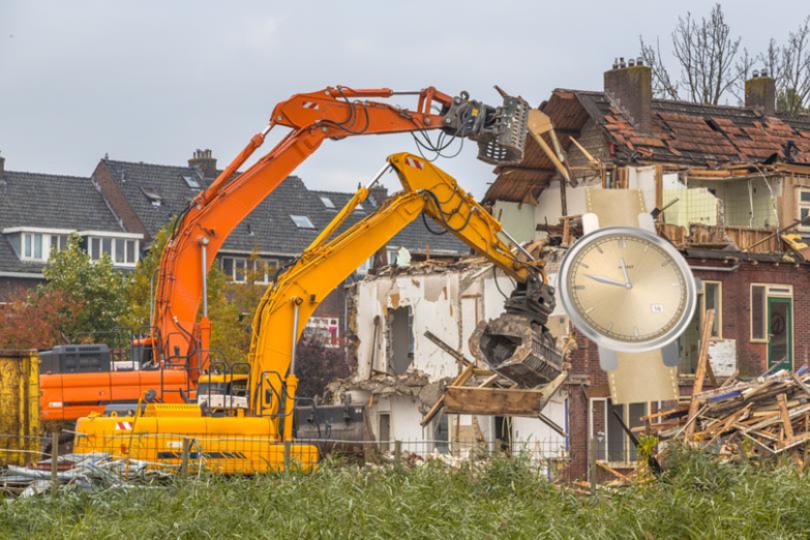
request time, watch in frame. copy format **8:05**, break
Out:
**11:48**
